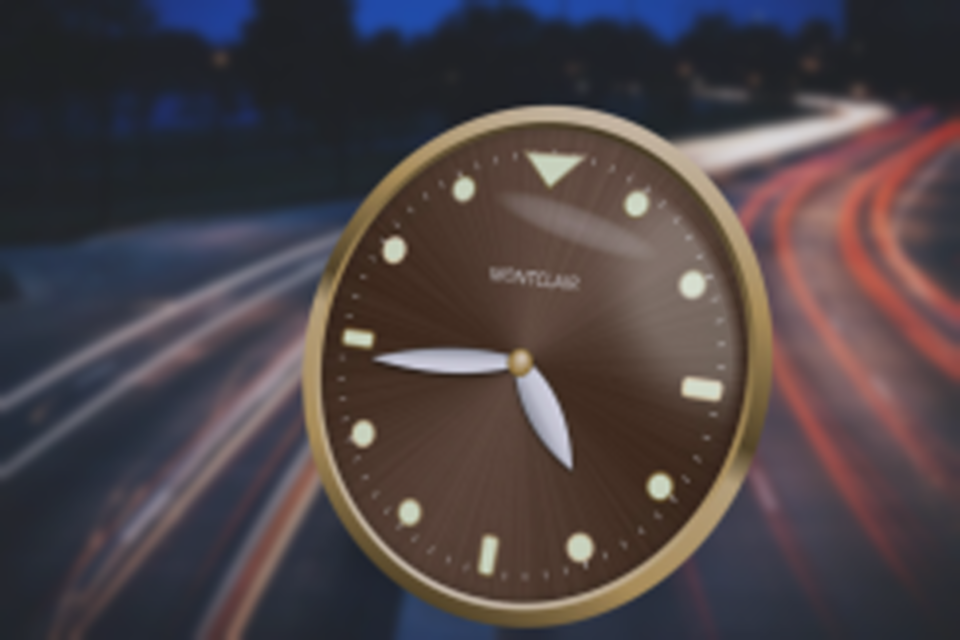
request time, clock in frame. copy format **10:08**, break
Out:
**4:44**
